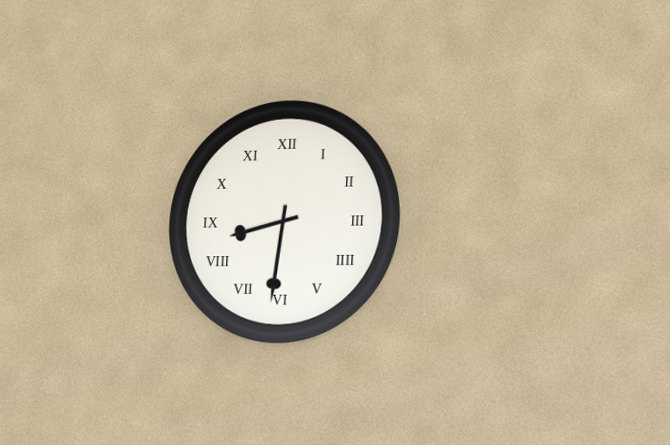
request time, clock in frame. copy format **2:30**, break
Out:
**8:31**
